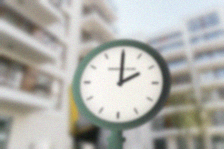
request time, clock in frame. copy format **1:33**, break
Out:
**2:00**
